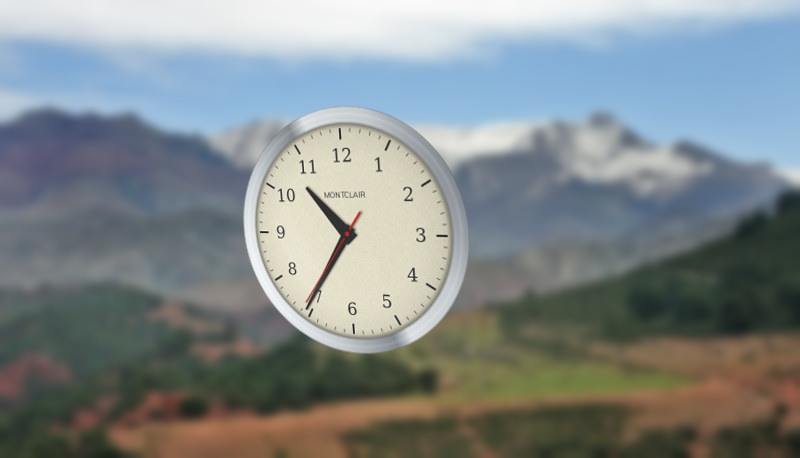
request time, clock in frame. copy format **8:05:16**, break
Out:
**10:35:36**
